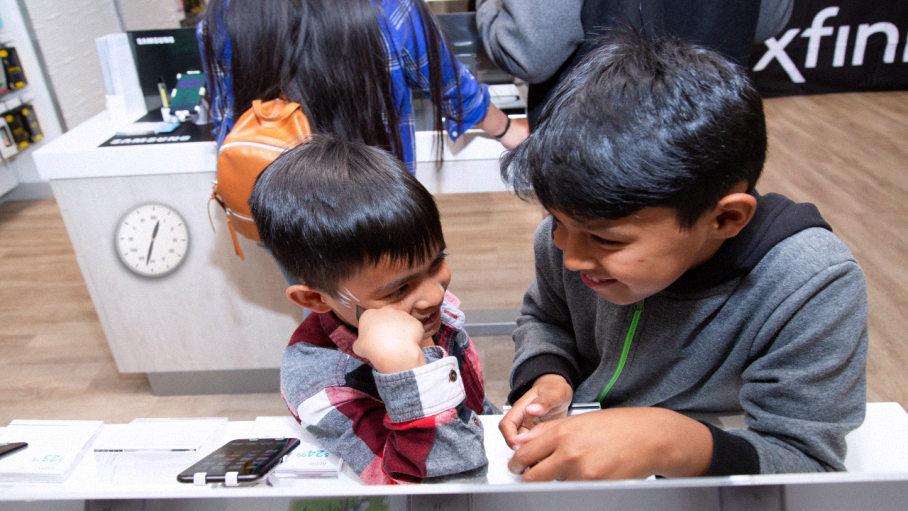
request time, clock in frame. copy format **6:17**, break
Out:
**12:32**
